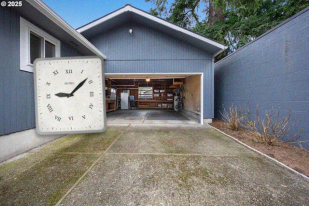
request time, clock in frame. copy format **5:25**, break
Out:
**9:08**
